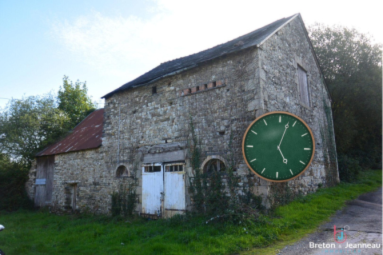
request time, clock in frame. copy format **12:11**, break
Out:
**5:03**
